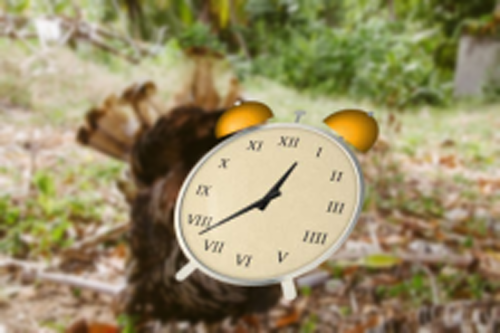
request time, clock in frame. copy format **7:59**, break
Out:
**12:38**
